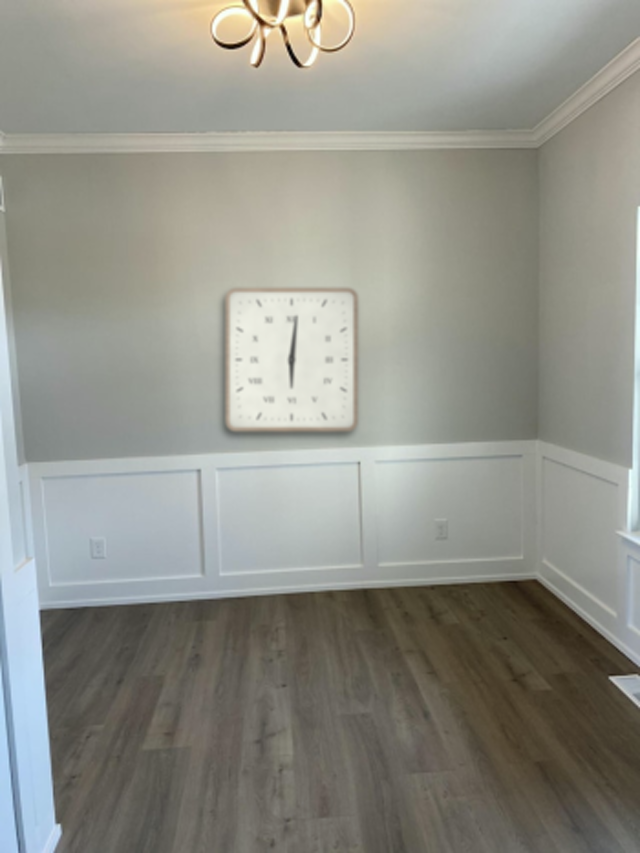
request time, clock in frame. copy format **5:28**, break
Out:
**6:01**
